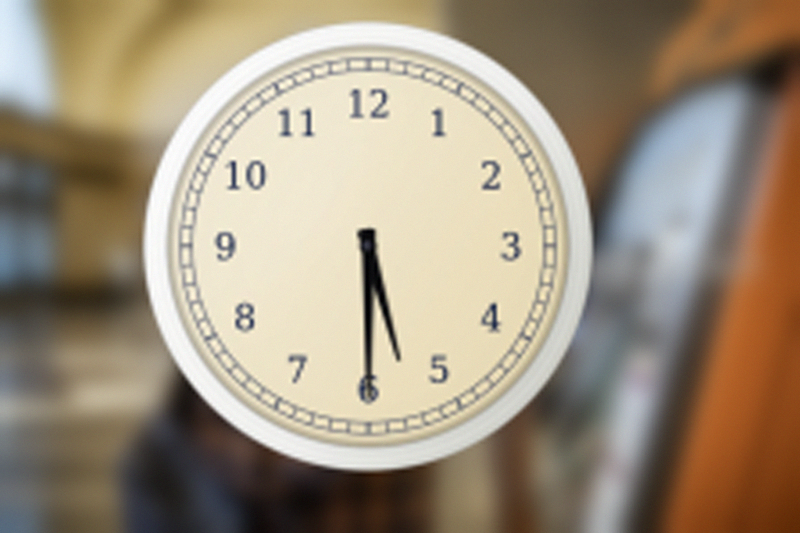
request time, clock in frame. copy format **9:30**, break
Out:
**5:30**
